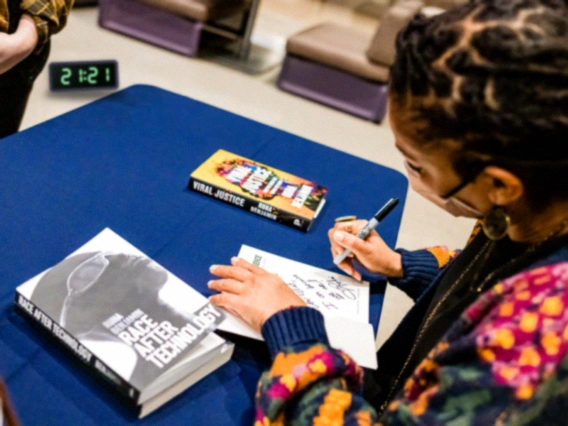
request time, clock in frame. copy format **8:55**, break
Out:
**21:21**
